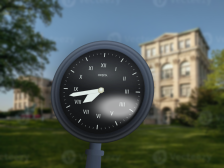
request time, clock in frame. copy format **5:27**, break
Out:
**7:43**
